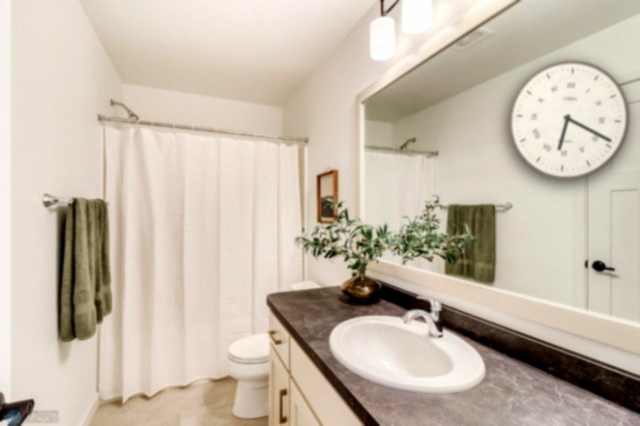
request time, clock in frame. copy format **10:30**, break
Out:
**6:19**
